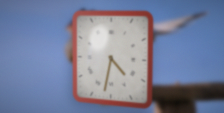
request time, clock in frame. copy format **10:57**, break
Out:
**4:32**
